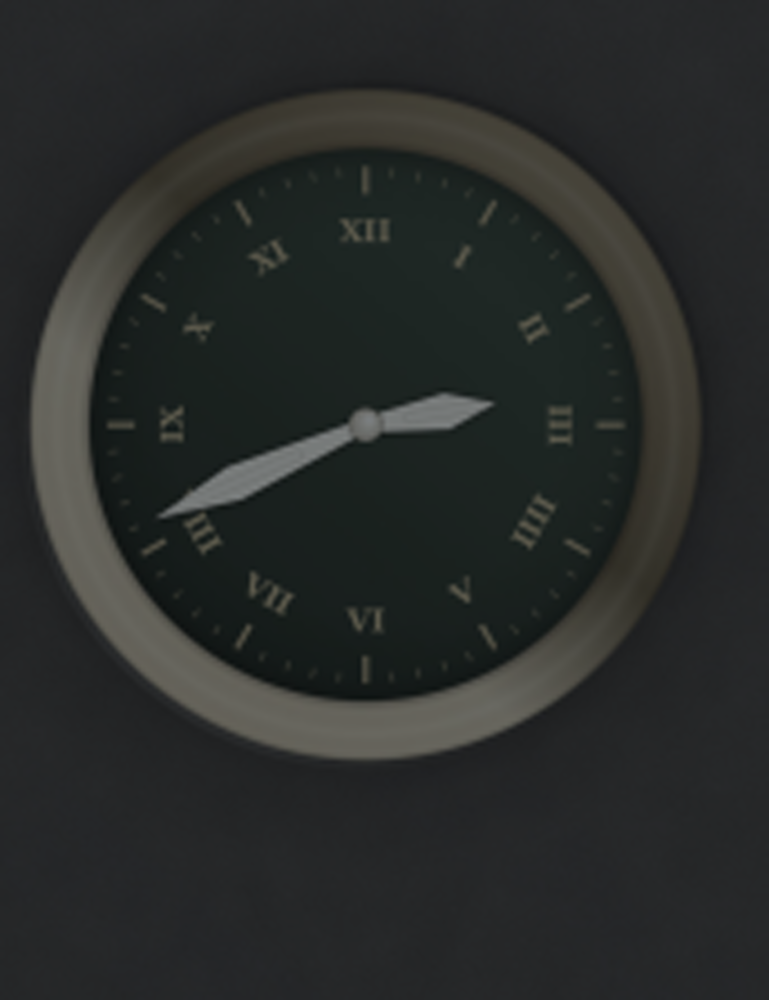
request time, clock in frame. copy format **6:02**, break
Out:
**2:41**
